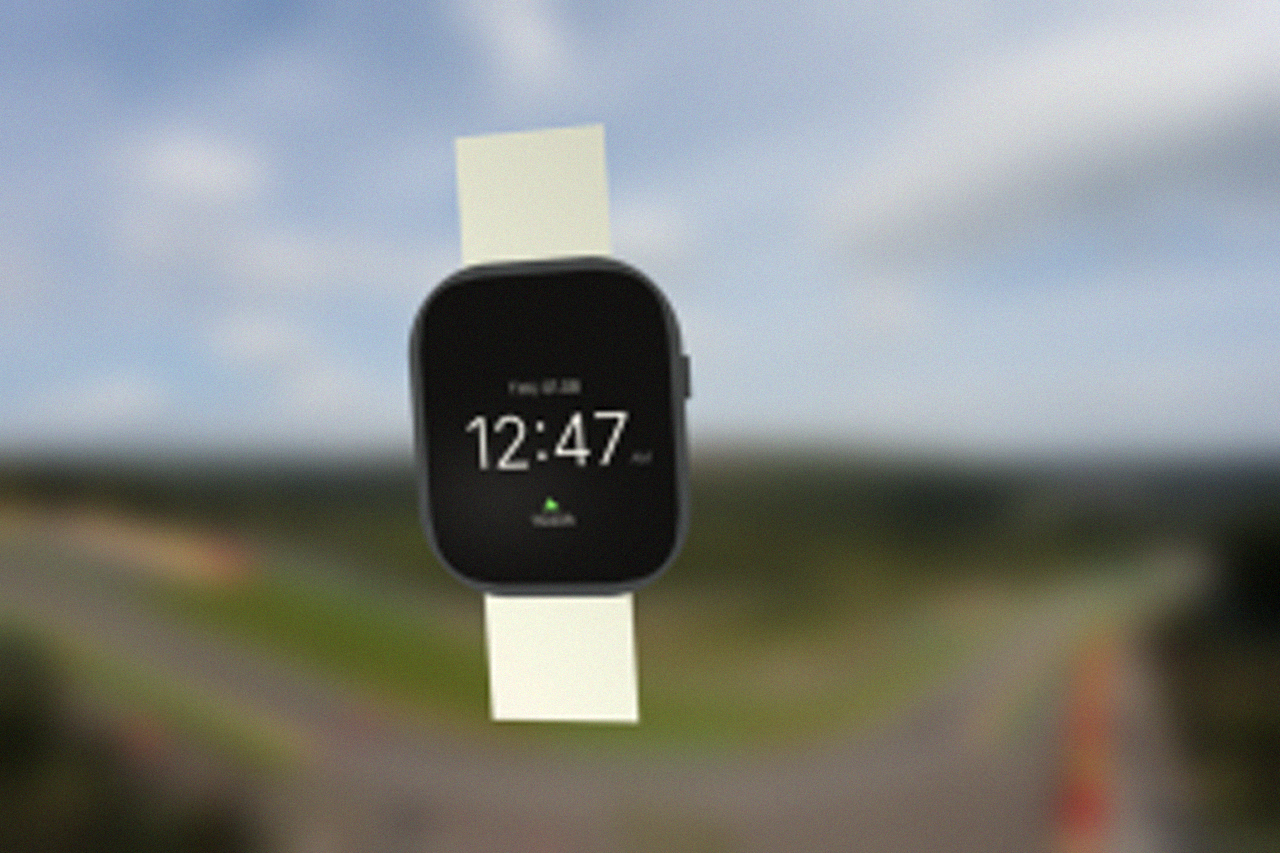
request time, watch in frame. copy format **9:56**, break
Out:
**12:47**
